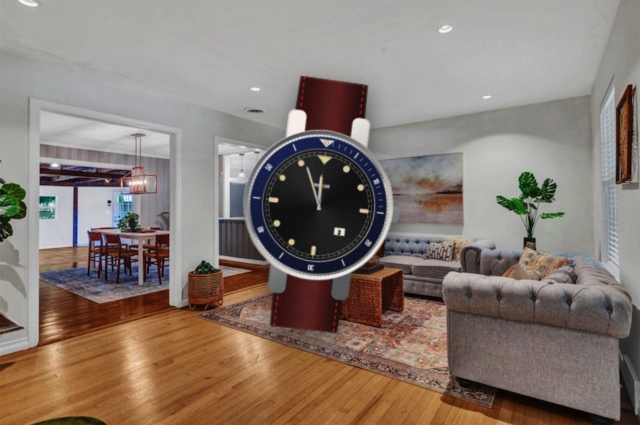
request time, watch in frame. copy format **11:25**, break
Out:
**11:56**
